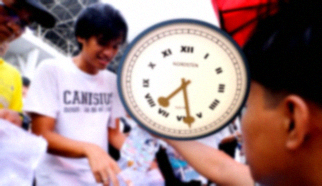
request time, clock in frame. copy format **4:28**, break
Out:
**7:28**
